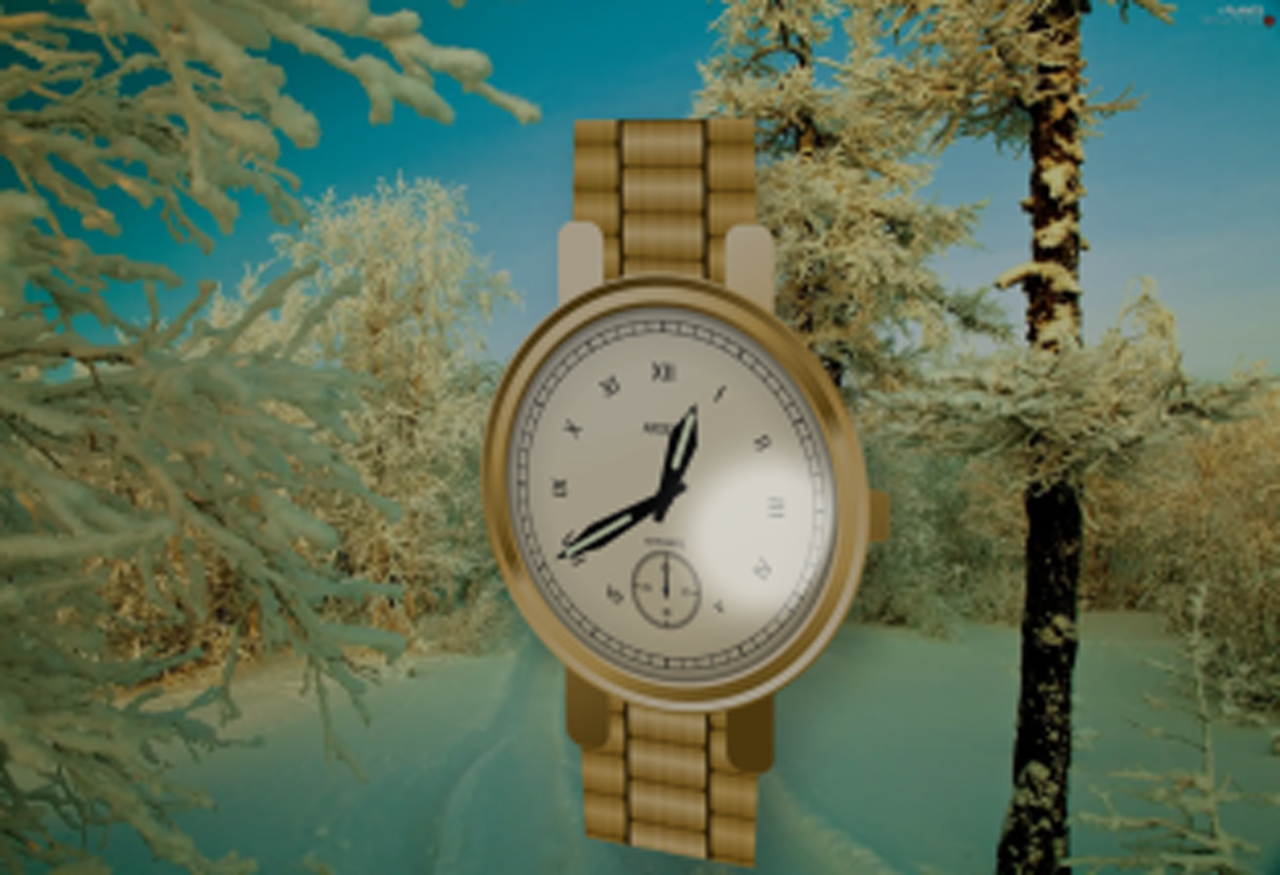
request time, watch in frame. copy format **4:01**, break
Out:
**12:40**
